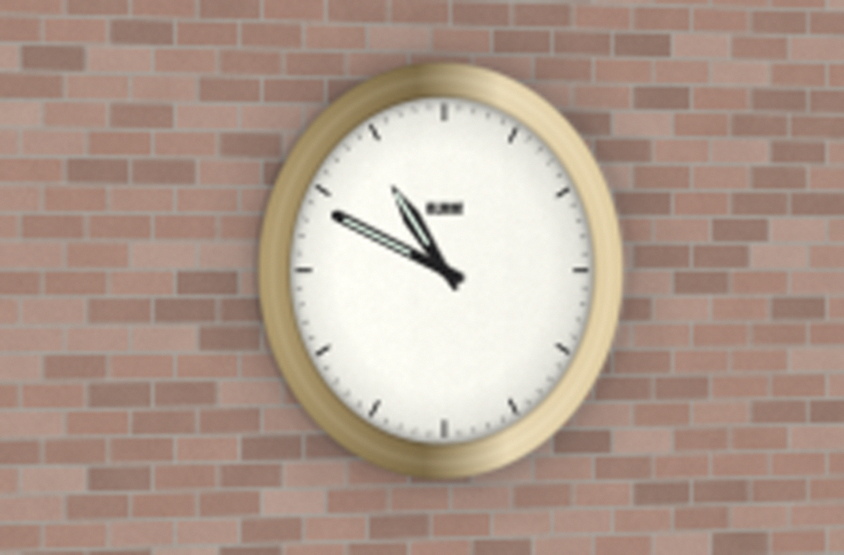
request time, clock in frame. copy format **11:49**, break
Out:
**10:49**
